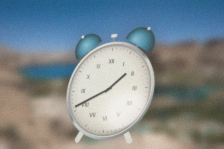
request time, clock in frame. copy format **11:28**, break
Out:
**1:41**
